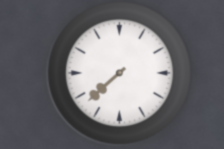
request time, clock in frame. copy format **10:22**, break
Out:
**7:38**
